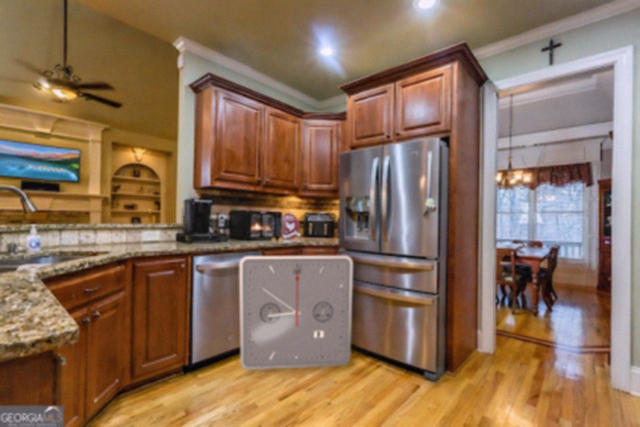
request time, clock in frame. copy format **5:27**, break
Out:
**8:51**
